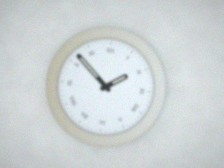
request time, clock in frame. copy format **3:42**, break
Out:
**1:52**
